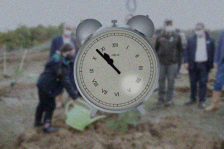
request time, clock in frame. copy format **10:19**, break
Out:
**10:53**
